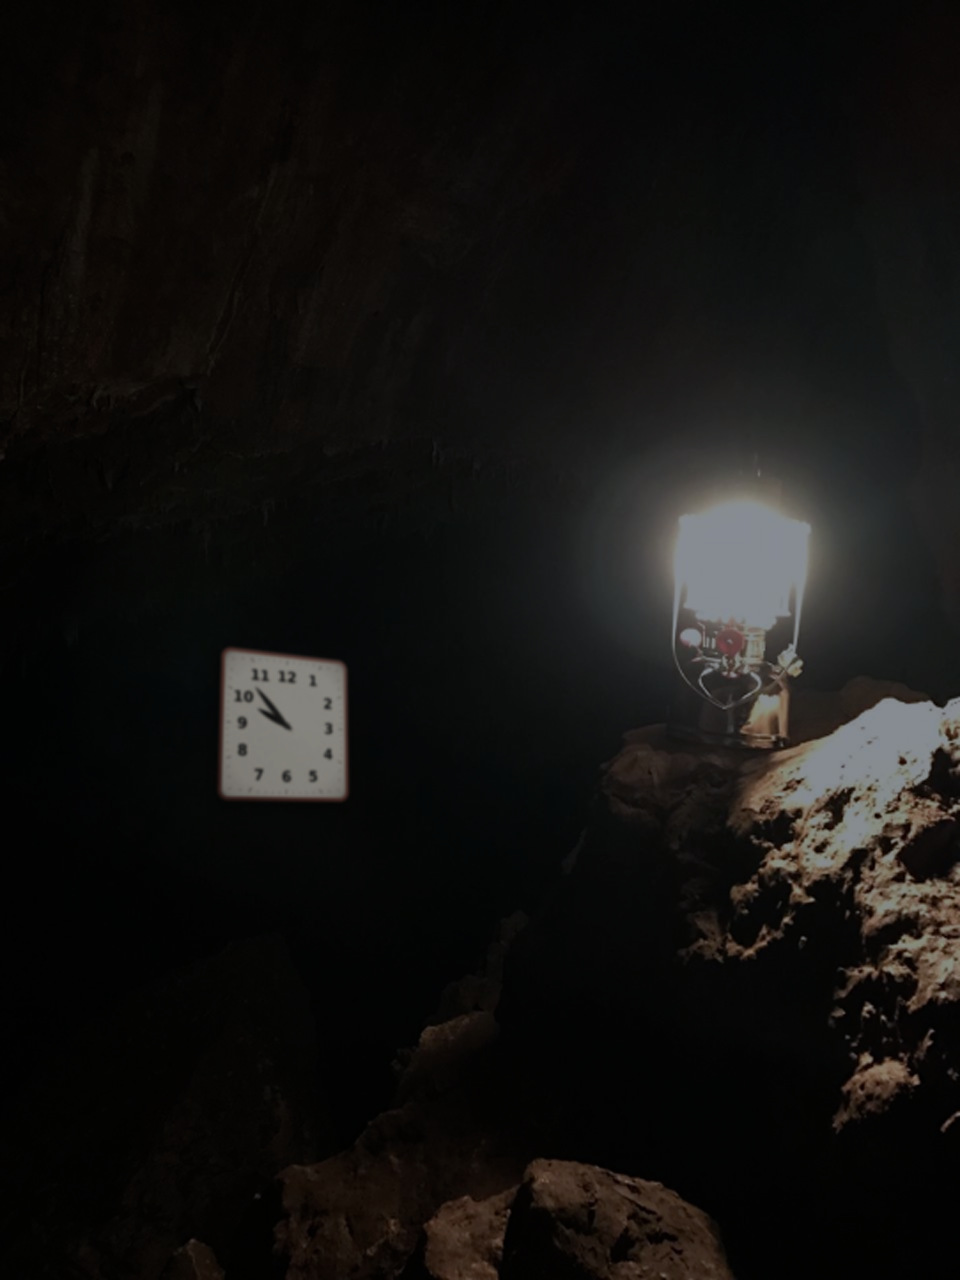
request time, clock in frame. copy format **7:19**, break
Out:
**9:53**
